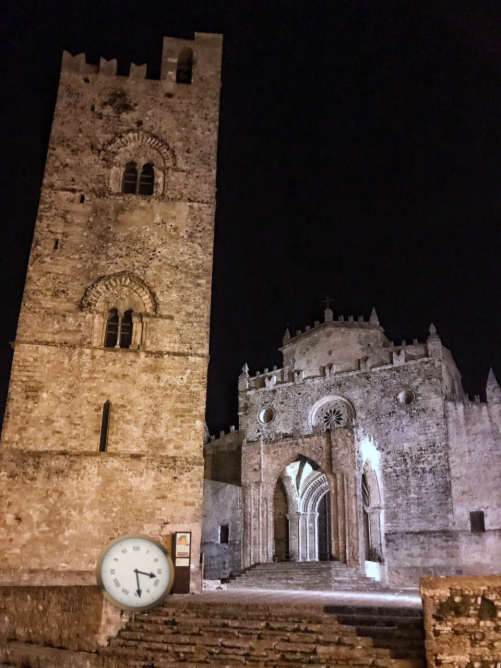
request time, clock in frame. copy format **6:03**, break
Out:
**3:29**
